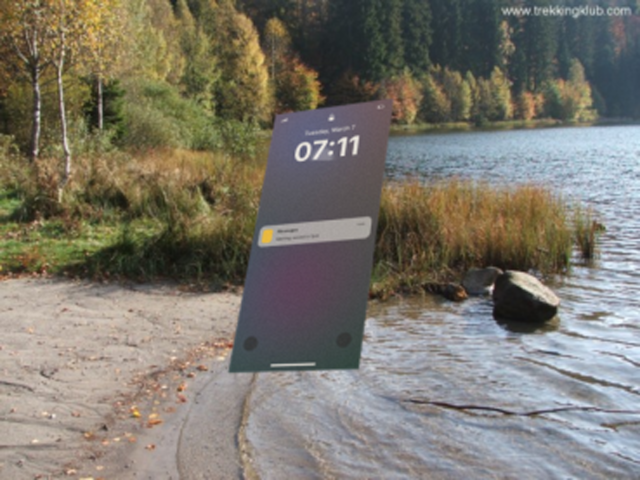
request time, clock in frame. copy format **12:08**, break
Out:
**7:11**
